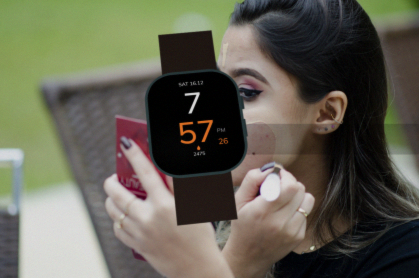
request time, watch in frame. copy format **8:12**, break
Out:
**7:57**
